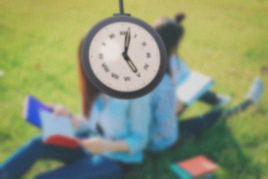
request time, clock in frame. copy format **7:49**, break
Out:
**5:02**
